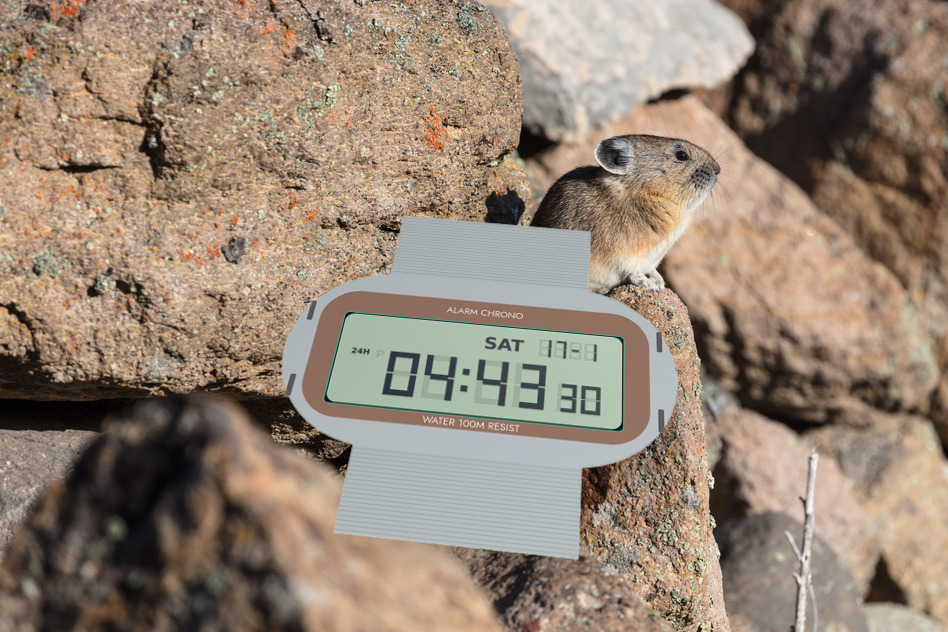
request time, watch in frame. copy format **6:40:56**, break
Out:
**4:43:30**
